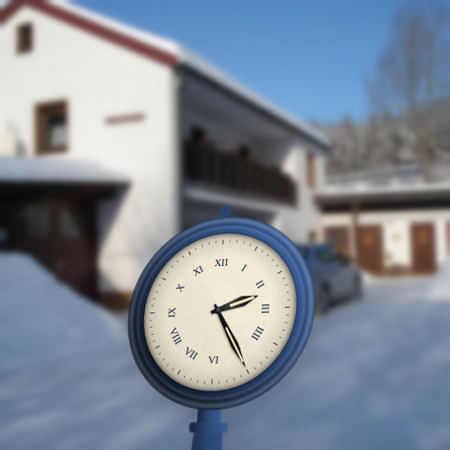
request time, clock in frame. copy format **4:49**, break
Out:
**2:25**
